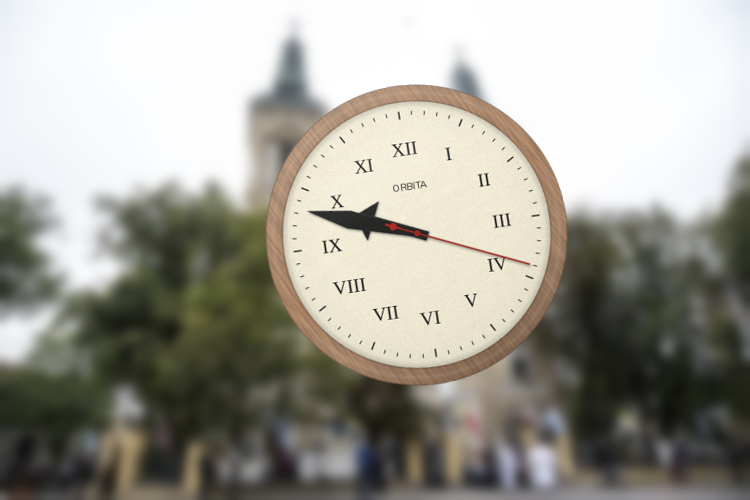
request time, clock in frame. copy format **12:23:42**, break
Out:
**9:48:19**
